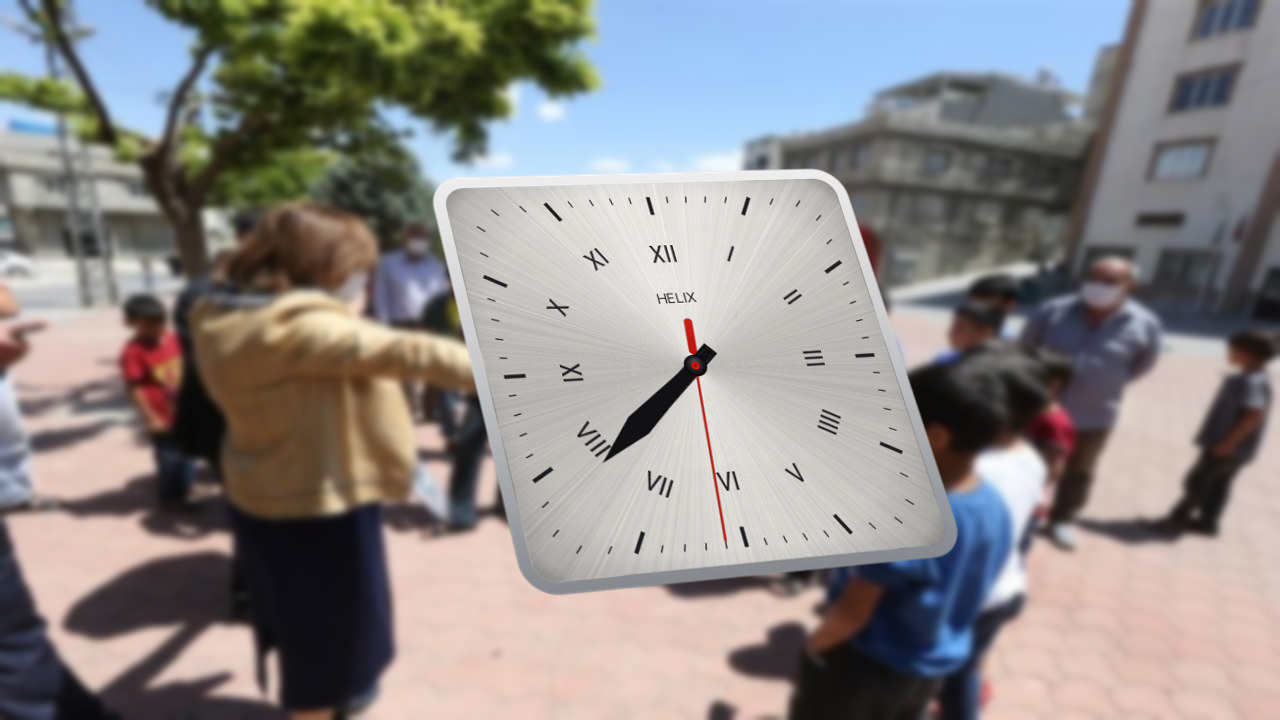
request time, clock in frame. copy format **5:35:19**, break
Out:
**7:38:31**
